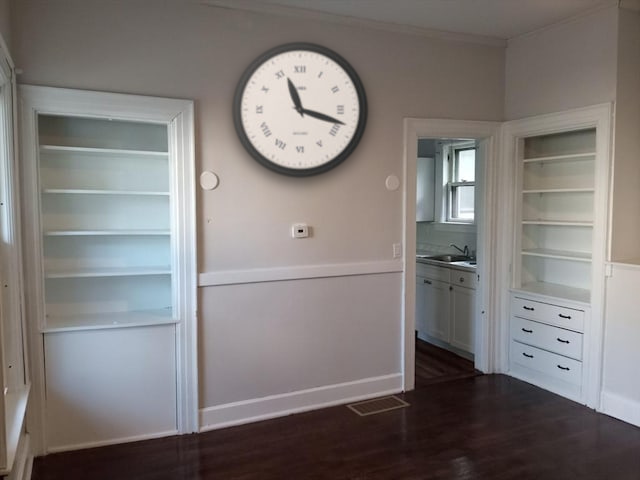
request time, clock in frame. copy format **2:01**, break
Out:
**11:18**
